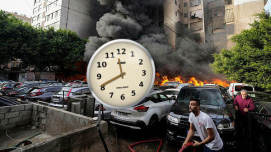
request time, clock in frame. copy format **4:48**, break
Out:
**11:41**
